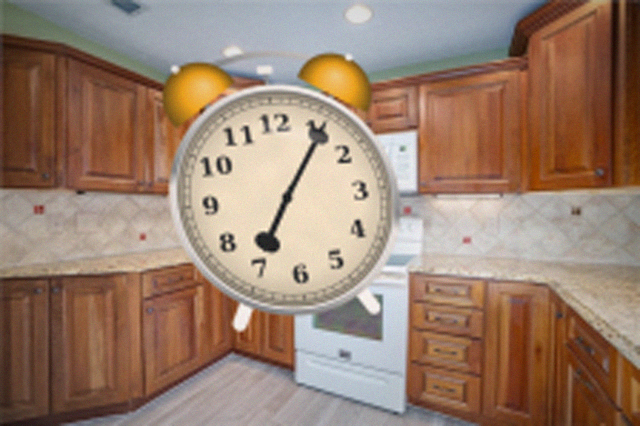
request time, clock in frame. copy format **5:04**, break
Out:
**7:06**
